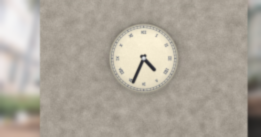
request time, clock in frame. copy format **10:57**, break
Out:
**4:34**
